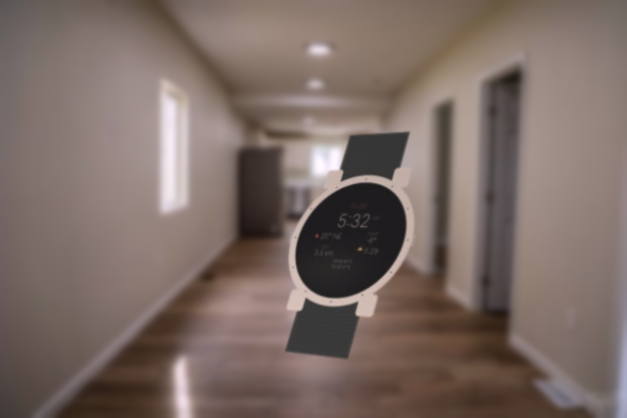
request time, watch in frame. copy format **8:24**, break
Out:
**5:32**
